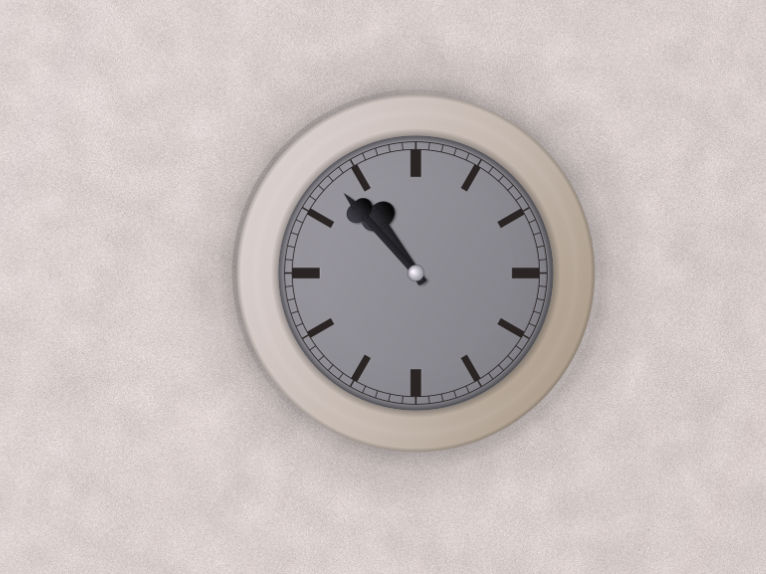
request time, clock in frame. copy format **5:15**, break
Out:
**10:53**
